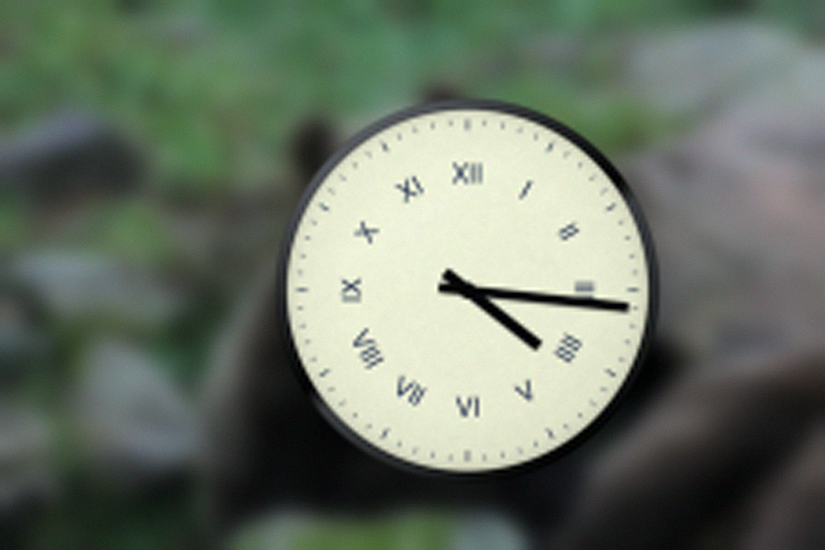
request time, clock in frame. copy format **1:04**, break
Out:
**4:16**
